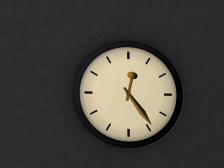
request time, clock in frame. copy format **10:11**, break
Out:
**12:24**
